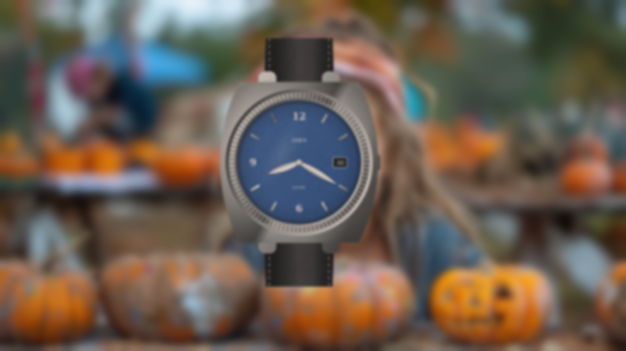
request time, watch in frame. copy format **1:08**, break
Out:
**8:20**
